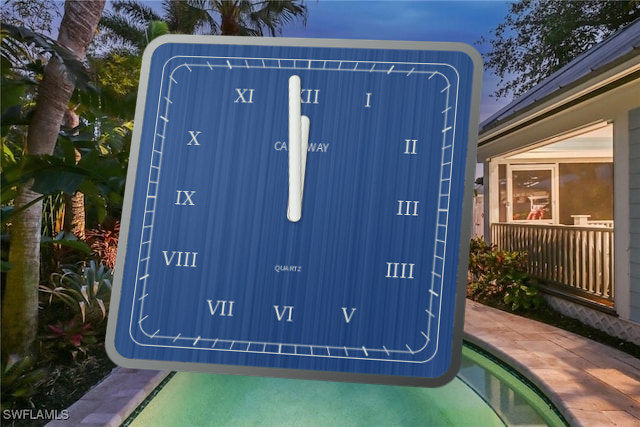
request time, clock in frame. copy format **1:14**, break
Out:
**11:59**
